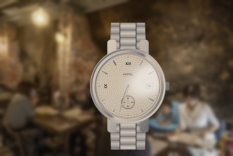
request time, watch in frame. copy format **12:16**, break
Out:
**6:33**
